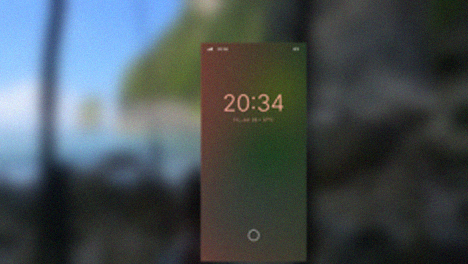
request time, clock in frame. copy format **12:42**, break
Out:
**20:34**
